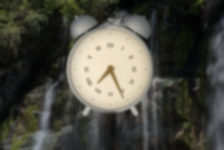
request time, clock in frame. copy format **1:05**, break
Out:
**7:26**
